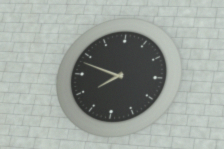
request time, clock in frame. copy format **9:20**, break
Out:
**7:48**
